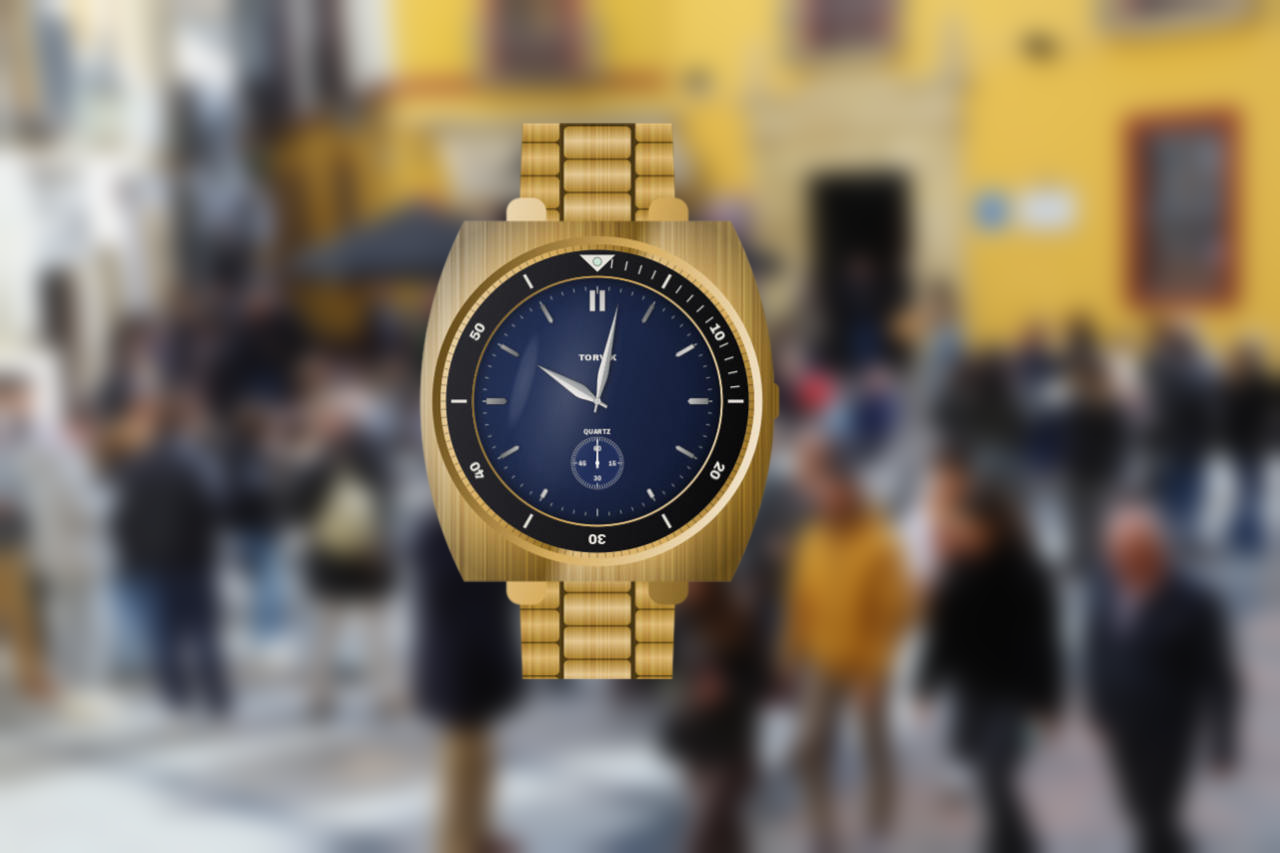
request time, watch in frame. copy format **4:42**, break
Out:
**10:02**
